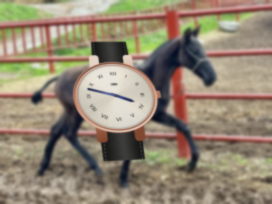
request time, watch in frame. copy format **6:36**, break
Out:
**3:48**
